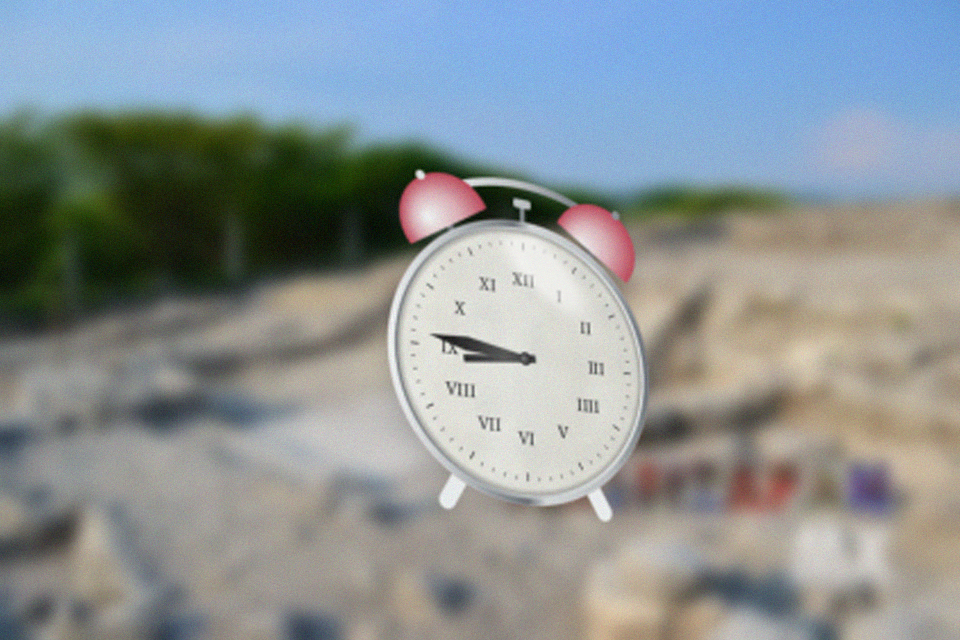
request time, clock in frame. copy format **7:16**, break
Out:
**8:46**
